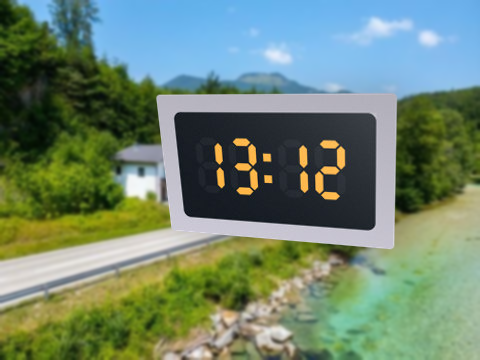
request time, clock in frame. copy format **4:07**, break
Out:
**13:12**
